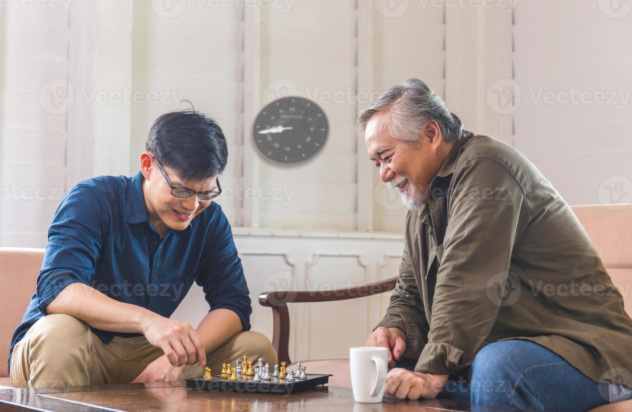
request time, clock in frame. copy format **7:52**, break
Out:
**8:43**
